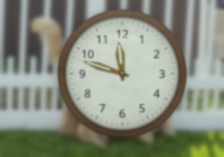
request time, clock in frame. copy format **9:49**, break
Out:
**11:48**
